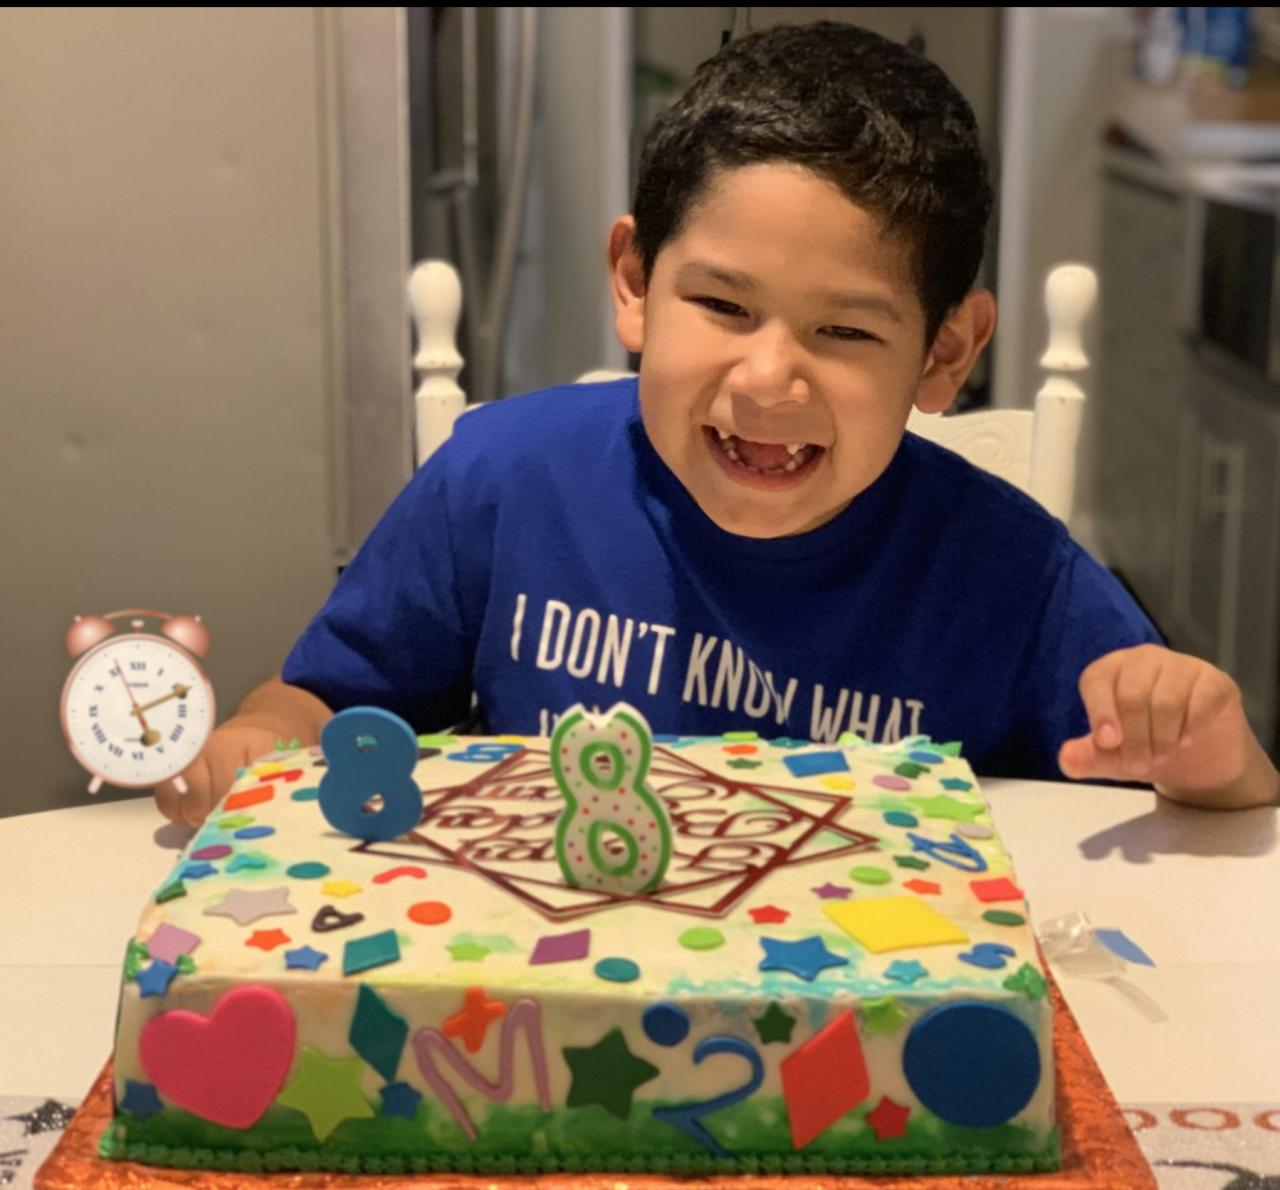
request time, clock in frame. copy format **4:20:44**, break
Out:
**5:10:56**
